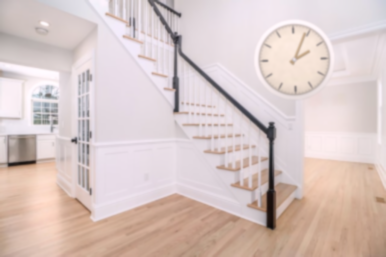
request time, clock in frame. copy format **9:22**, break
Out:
**2:04**
